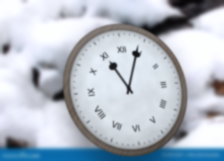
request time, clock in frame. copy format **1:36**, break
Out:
**11:04**
